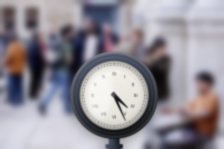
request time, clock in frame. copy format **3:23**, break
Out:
**4:26**
